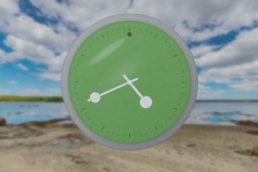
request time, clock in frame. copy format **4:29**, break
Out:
**4:41**
